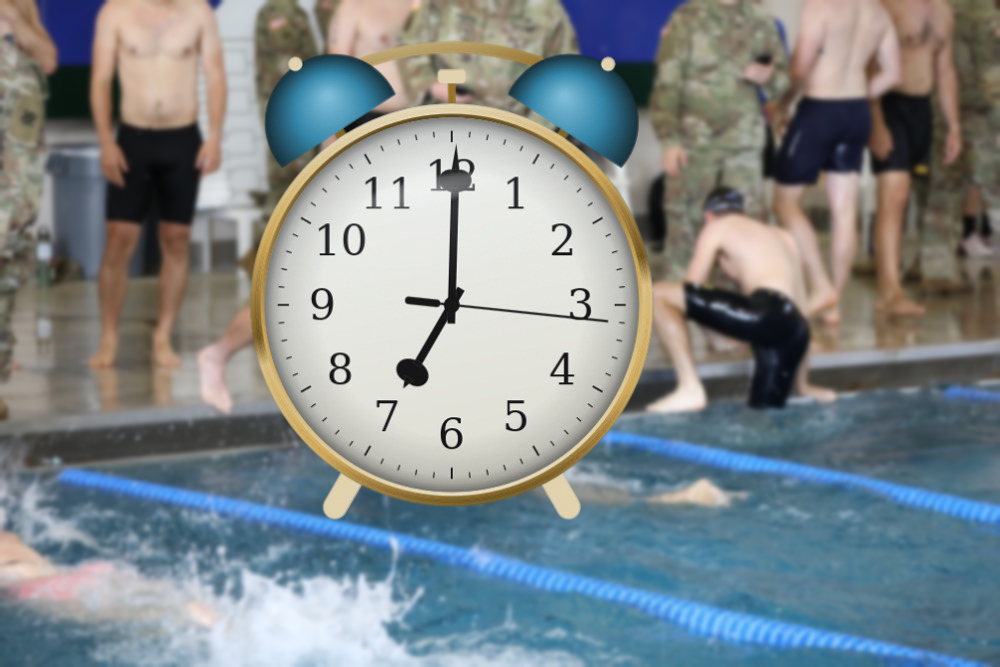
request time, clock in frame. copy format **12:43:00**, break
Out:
**7:00:16**
